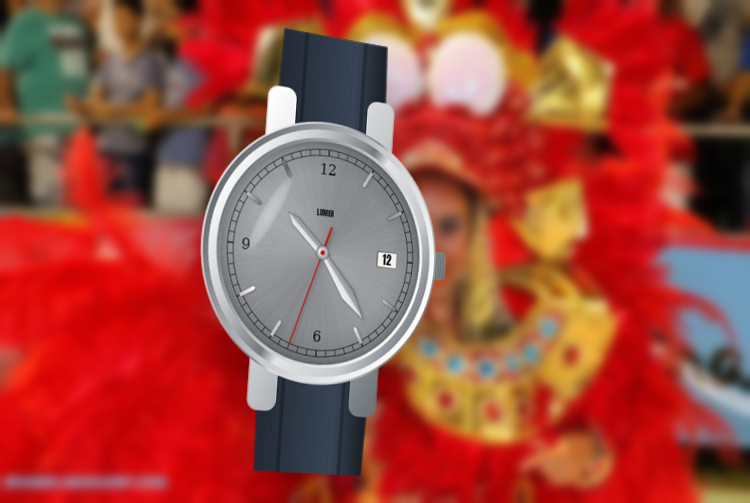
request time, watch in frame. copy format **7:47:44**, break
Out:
**10:23:33**
